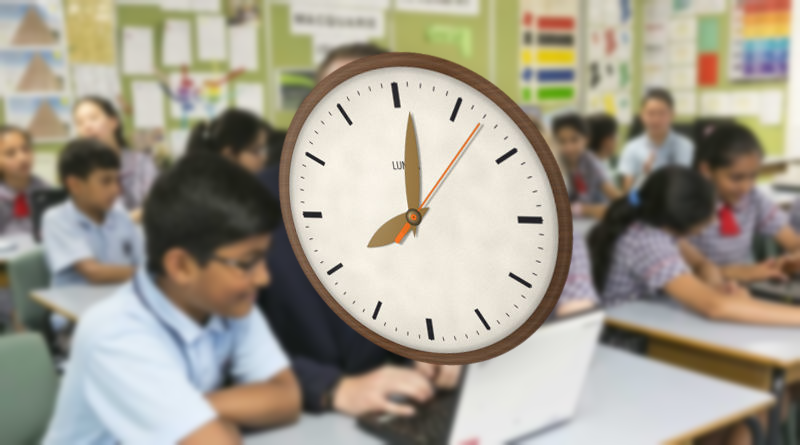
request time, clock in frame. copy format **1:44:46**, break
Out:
**8:01:07**
